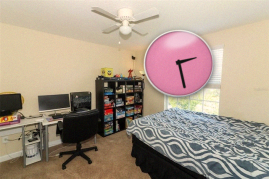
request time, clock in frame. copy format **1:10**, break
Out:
**2:28**
